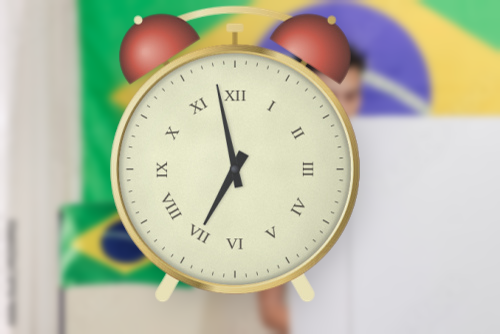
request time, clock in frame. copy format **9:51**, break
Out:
**6:58**
